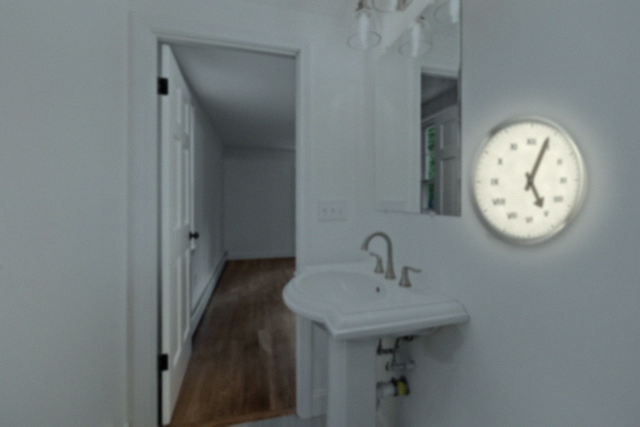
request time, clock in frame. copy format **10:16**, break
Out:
**5:04**
